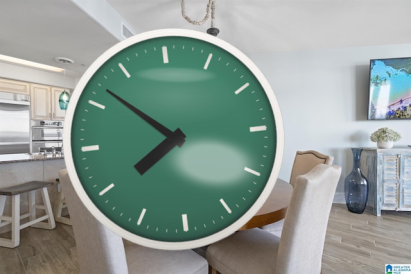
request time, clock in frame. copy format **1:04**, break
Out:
**7:52**
